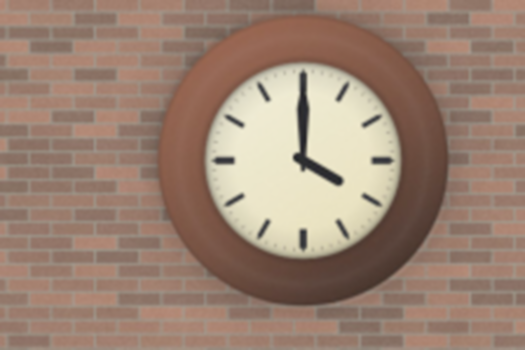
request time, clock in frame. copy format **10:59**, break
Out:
**4:00**
